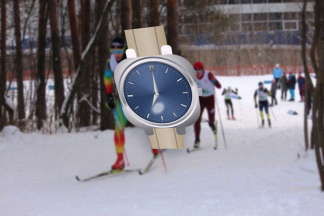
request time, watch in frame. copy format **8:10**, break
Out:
**7:00**
